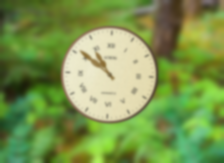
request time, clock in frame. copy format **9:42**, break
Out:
**10:51**
